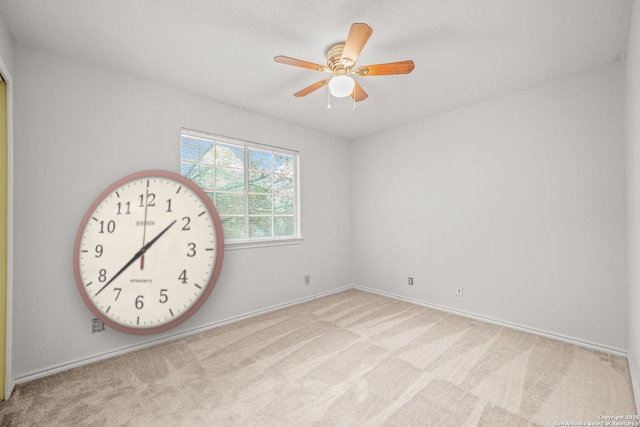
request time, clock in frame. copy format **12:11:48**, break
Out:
**1:38:00**
